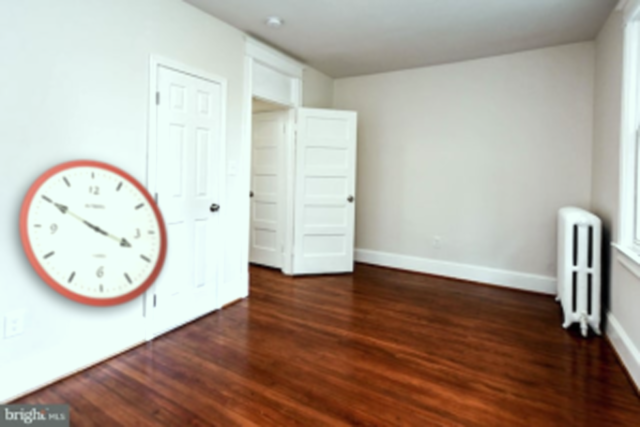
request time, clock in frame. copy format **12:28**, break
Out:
**3:50**
